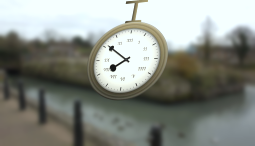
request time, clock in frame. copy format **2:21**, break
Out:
**7:51**
